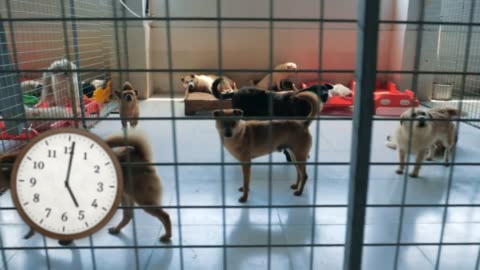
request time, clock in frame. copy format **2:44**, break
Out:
**5:01**
